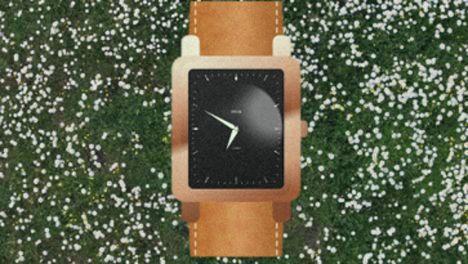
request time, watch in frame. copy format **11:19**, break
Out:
**6:50**
